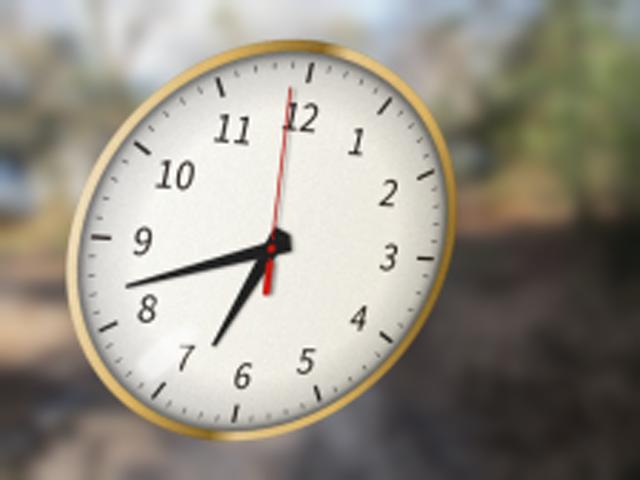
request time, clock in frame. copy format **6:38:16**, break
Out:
**6:41:59**
